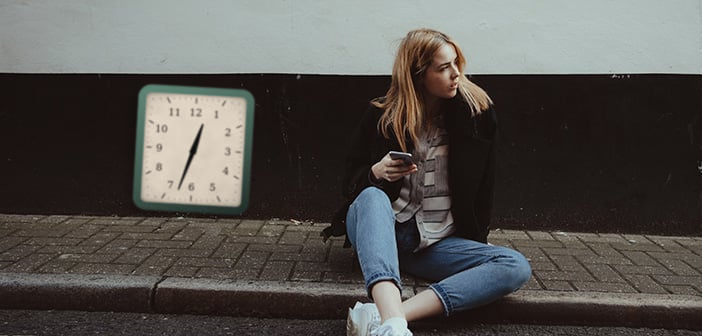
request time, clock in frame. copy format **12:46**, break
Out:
**12:33**
